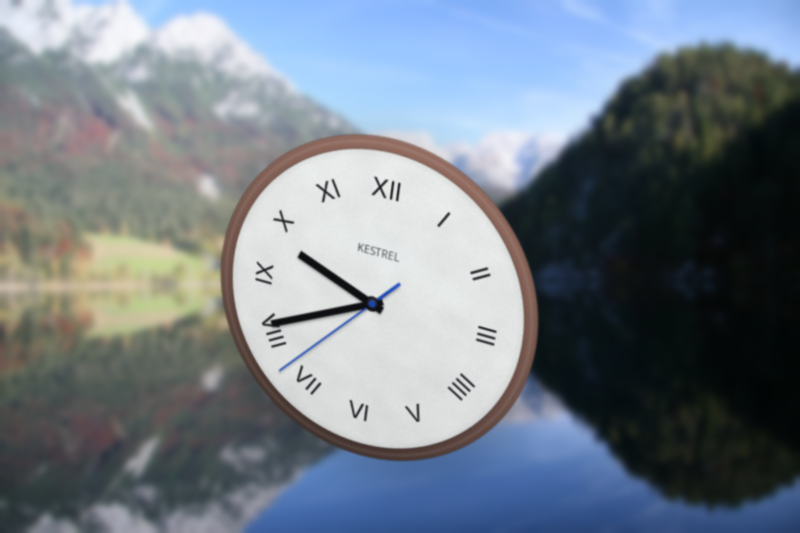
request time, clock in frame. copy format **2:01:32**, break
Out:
**9:40:37**
